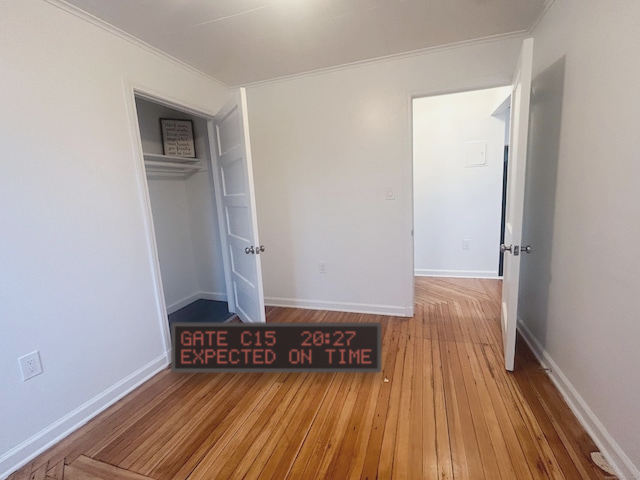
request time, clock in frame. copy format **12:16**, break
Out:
**20:27**
